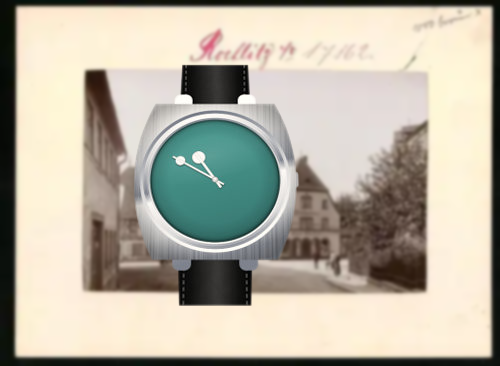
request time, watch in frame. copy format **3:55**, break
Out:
**10:50**
